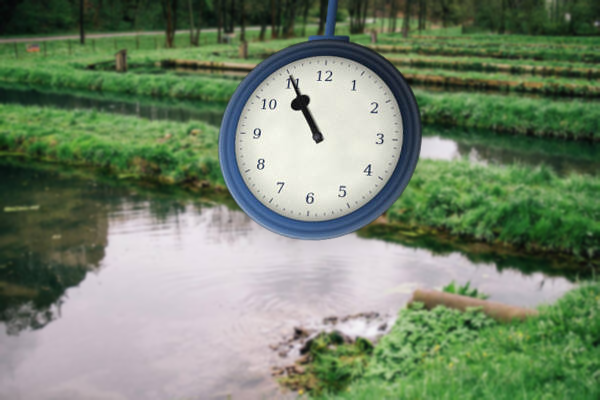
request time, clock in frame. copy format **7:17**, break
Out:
**10:55**
